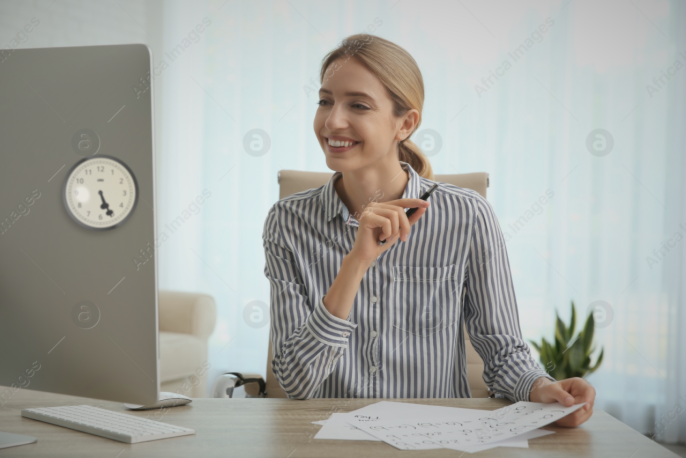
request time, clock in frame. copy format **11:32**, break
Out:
**5:26**
